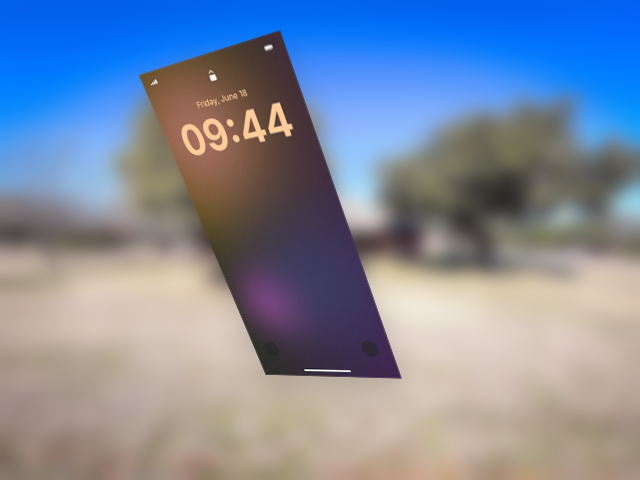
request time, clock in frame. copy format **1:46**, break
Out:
**9:44**
